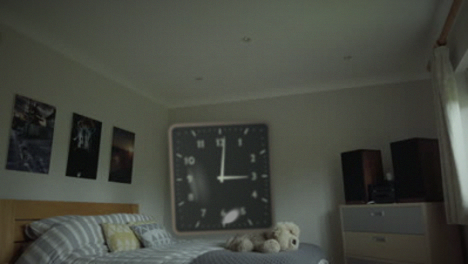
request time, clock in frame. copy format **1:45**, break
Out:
**3:01**
